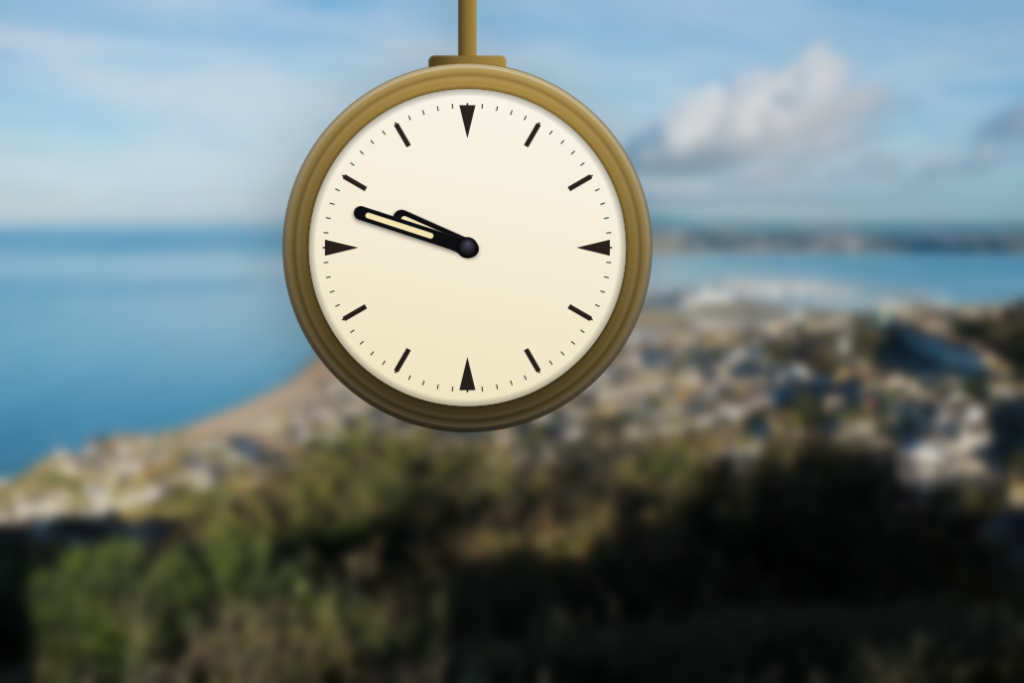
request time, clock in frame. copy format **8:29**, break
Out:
**9:48**
